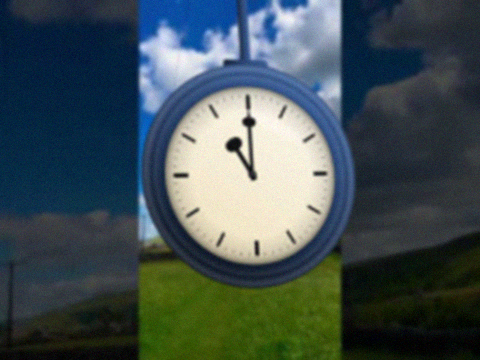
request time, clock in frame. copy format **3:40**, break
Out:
**11:00**
